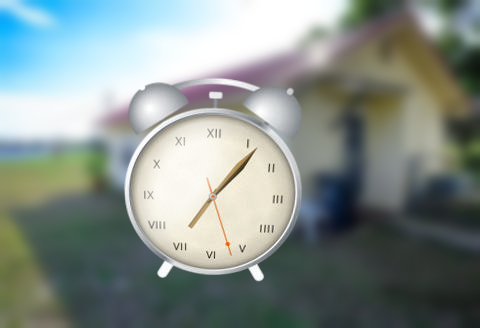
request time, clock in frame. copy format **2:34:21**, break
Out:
**7:06:27**
